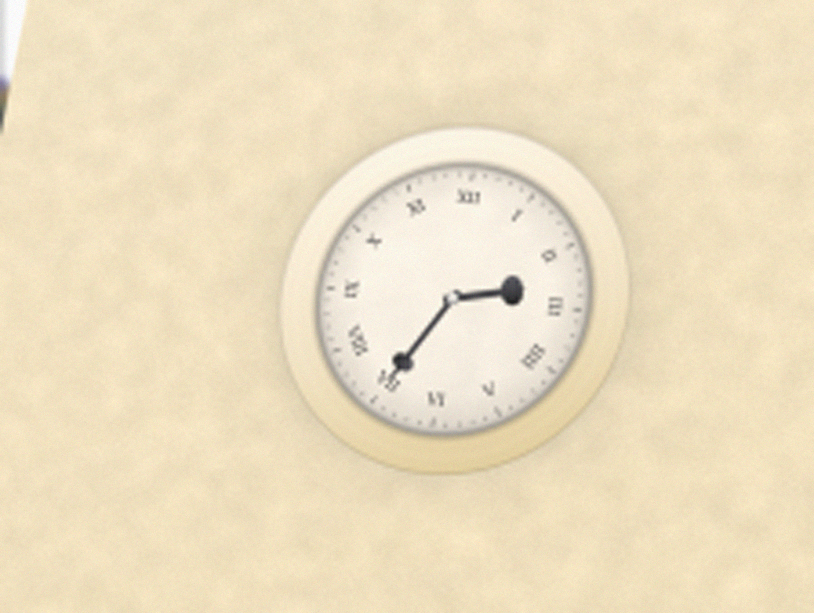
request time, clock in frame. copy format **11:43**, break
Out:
**2:35**
